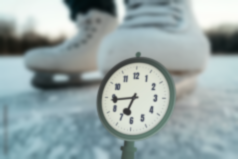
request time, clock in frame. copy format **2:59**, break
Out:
**6:44**
